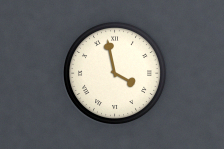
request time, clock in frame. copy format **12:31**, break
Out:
**3:58**
